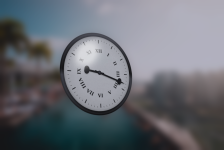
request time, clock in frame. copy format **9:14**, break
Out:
**9:18**
